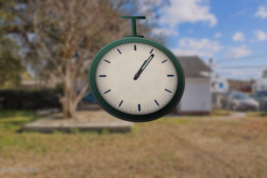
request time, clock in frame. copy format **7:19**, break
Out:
**1:06**
